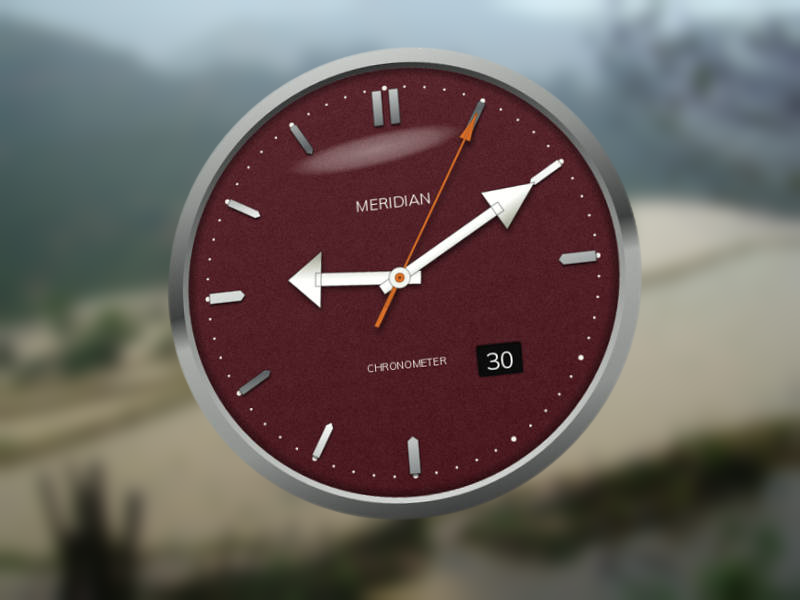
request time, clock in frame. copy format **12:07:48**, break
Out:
**9:10:05**
